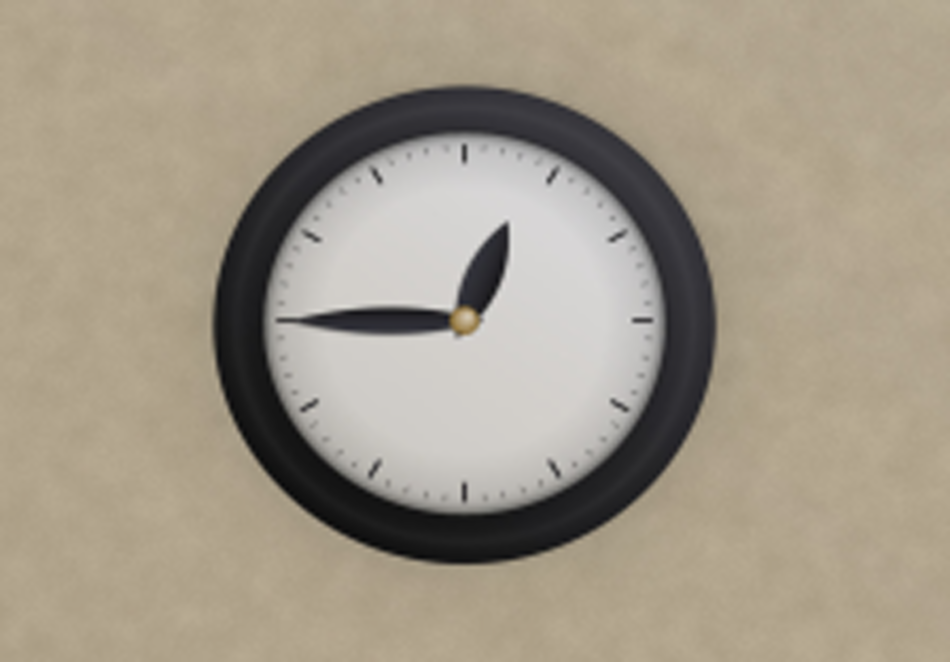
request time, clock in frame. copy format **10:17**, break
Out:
**12:45**
